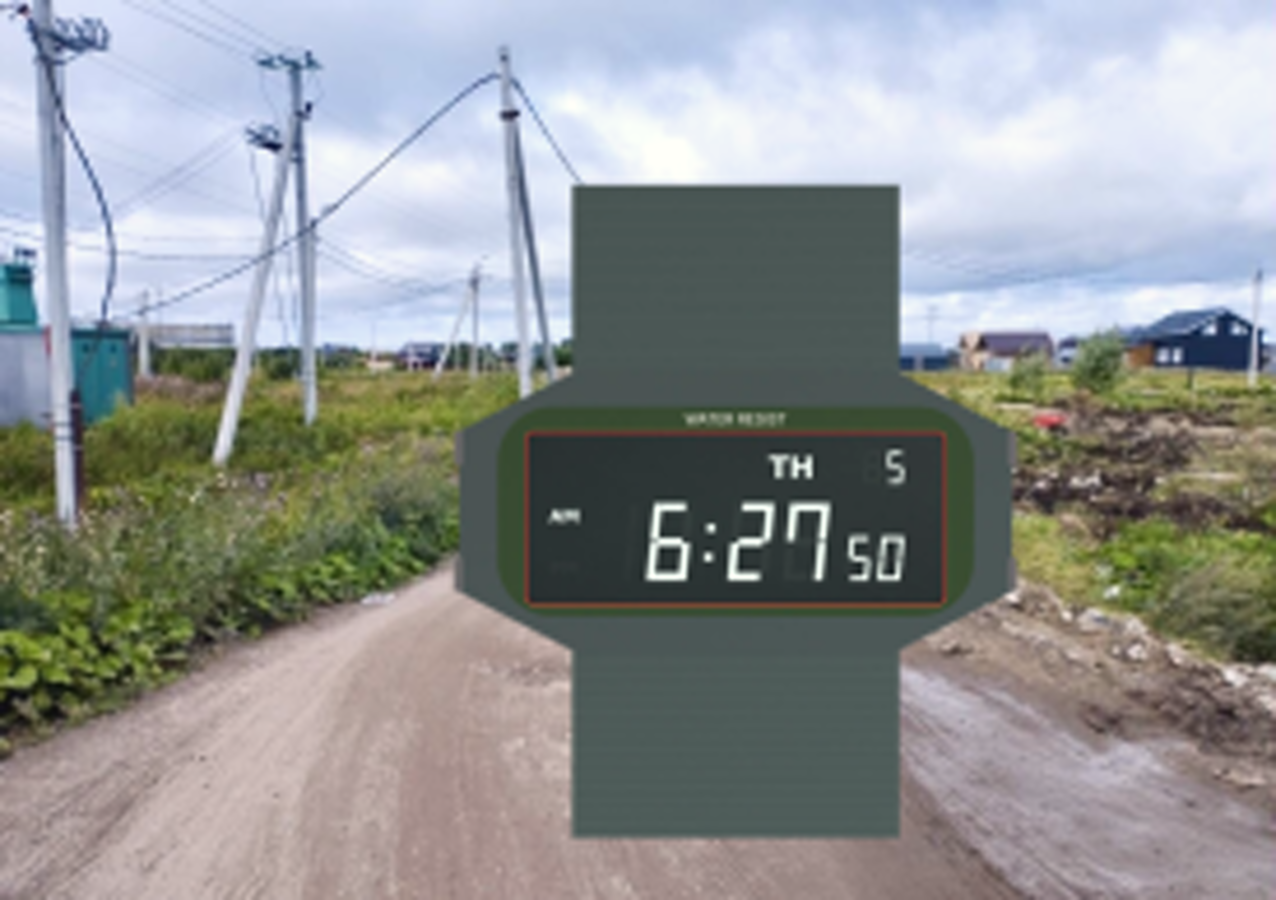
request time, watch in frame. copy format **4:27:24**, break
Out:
**6:27:50**
